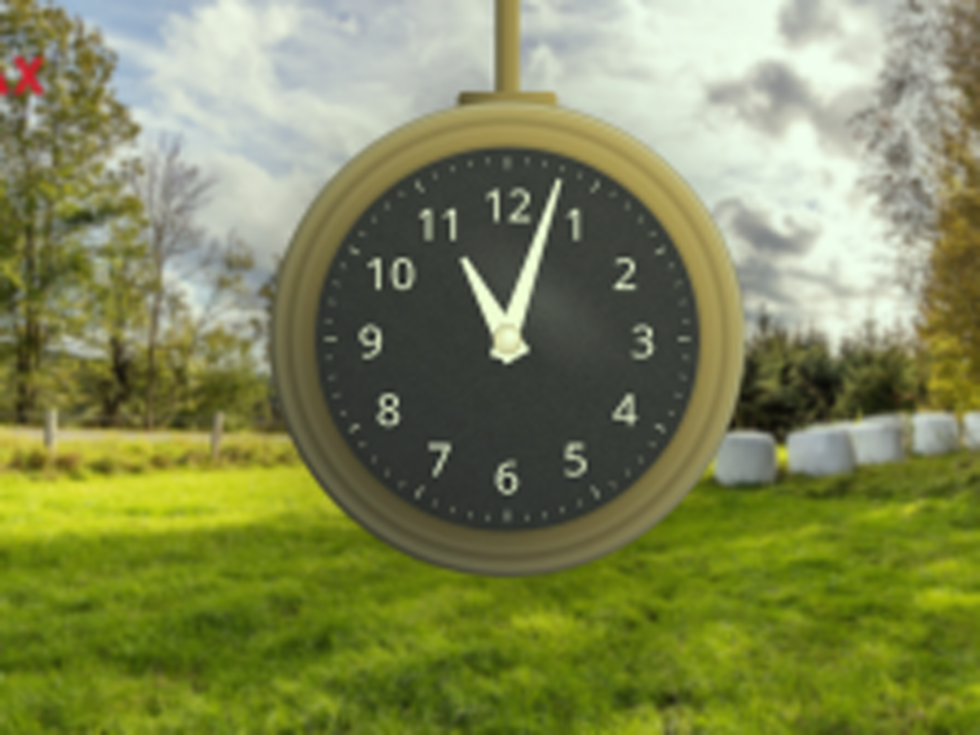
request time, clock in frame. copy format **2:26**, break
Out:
**11:03**
